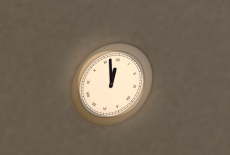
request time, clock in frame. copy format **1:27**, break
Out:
**11:57**
